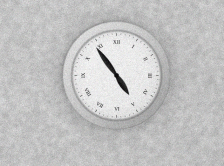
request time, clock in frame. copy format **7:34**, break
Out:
**4:54**
